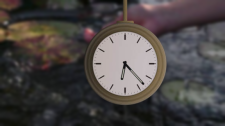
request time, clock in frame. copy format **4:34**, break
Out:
**6:23**
